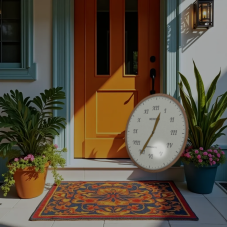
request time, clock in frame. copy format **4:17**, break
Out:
**12:35**
